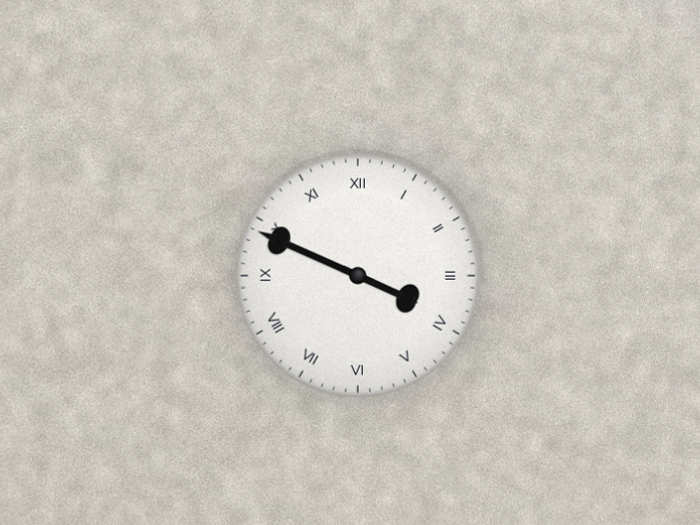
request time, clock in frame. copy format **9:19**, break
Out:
**3:49**
